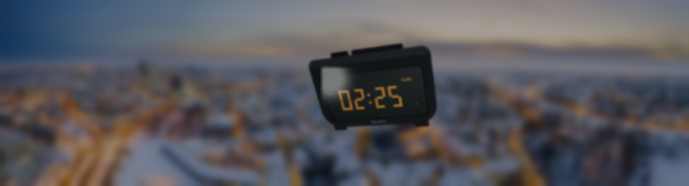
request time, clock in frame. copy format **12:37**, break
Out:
**2:25**
